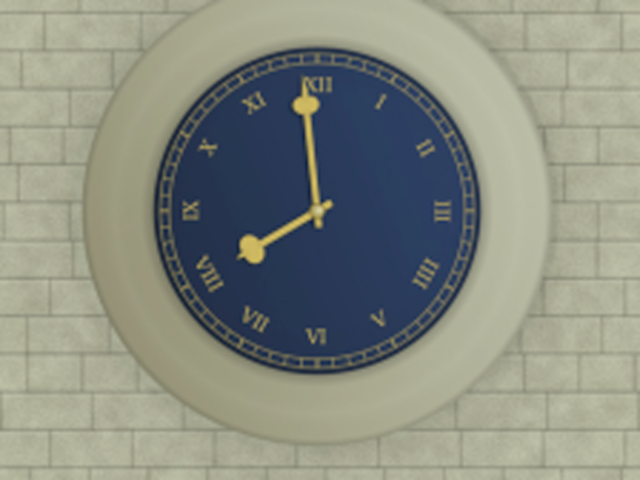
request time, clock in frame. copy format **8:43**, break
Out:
**7:59**
